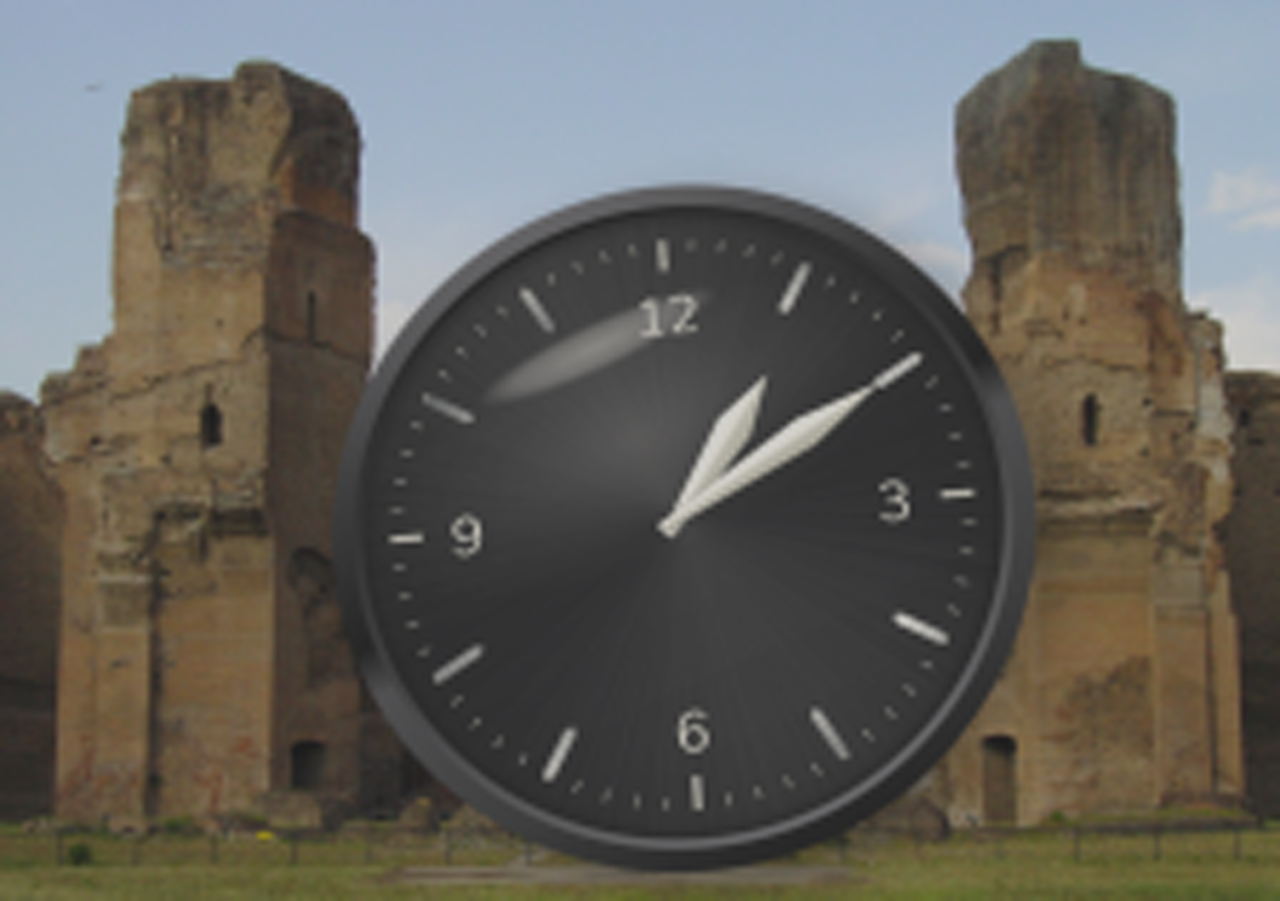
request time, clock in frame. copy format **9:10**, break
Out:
**1:10**
